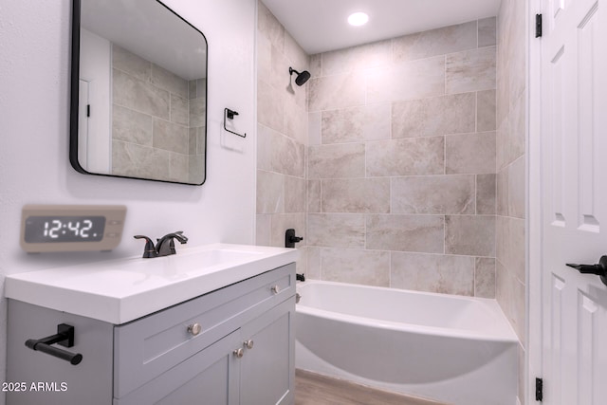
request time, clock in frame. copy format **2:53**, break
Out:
**12:42**
